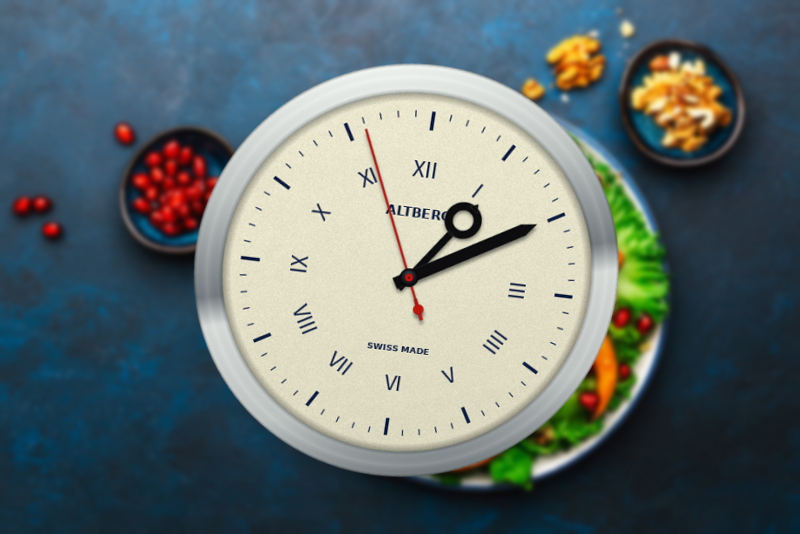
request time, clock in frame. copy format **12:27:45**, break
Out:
**1:09:56**
